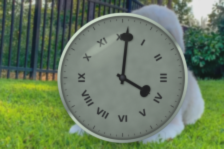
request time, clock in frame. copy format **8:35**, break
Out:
**4:01**
